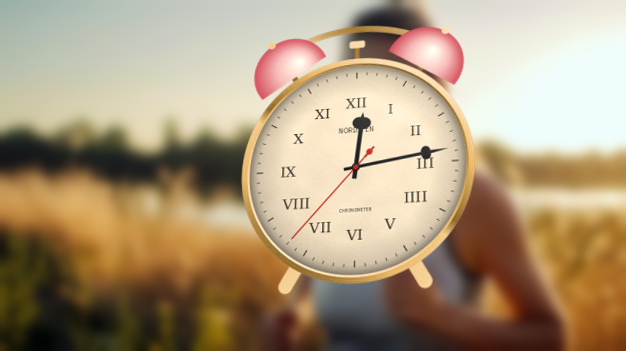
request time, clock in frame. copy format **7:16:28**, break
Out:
**12:13:37**
